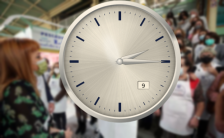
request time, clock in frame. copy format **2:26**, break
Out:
**2:15**
